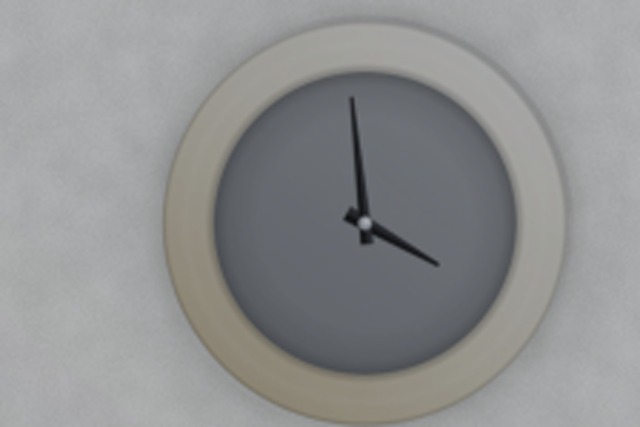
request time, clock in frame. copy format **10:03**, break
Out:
**3:59**
